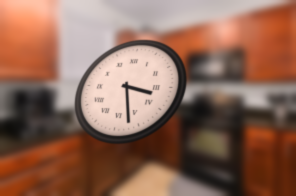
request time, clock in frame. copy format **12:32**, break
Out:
**3:27**
